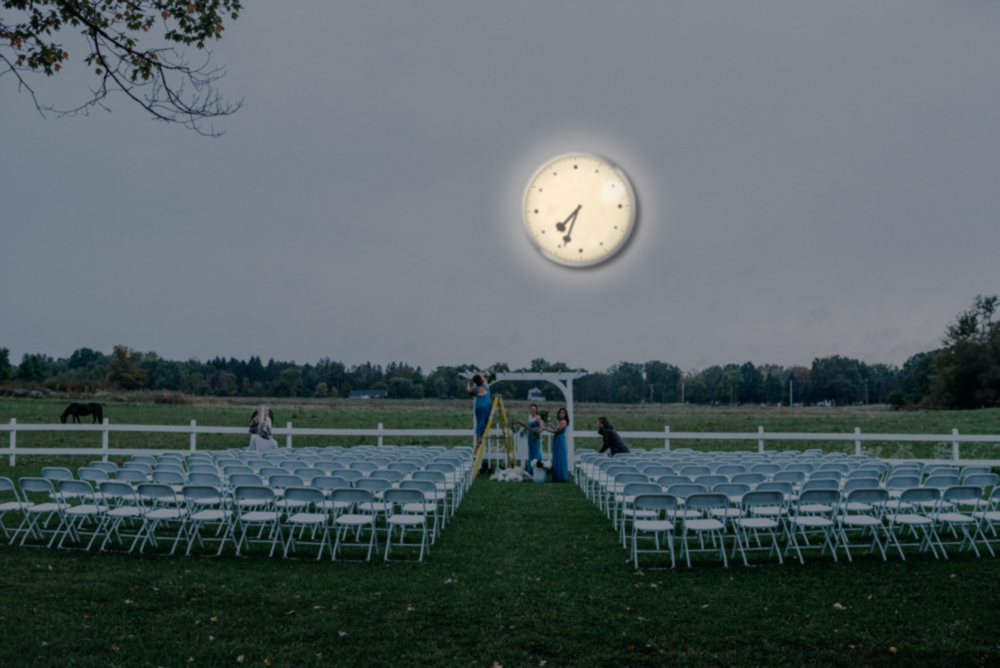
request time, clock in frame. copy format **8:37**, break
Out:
**7:34**
